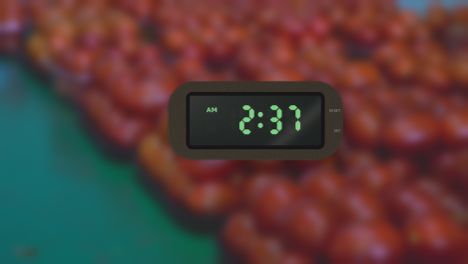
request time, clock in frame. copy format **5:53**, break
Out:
**2:37**
